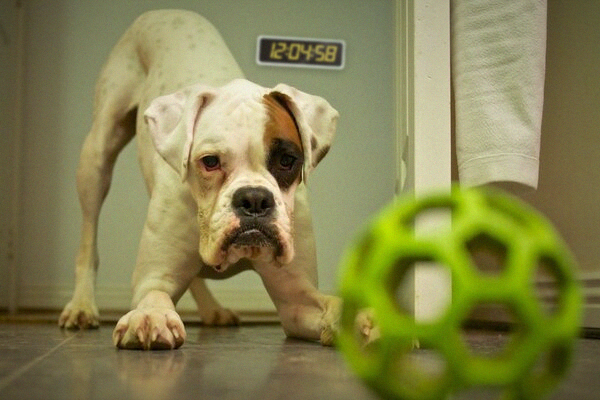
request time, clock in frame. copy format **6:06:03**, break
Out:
**12:04:58**
